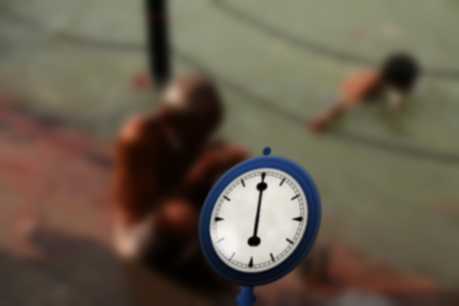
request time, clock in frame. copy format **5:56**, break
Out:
**6:00**
